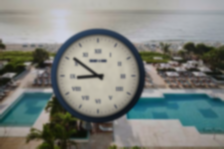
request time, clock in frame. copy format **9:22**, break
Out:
**8:51**
